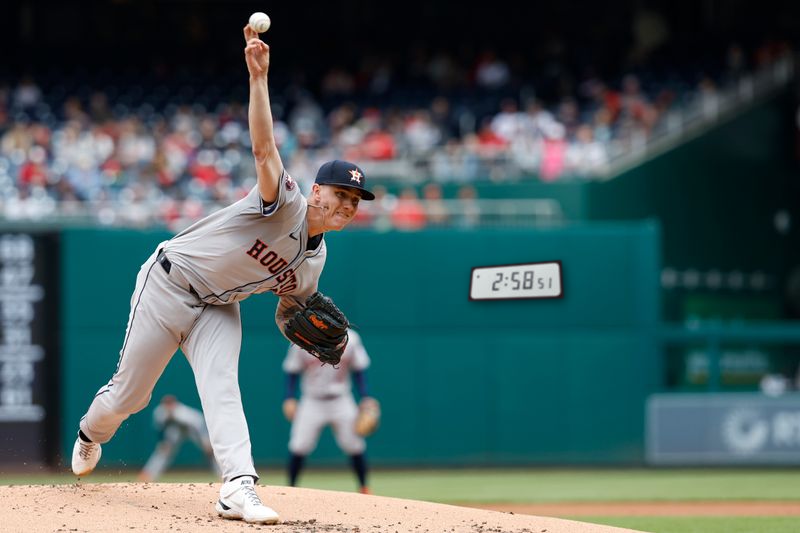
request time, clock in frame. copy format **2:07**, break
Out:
**2:58**
